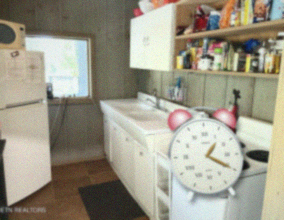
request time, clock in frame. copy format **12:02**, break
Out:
**1:20**
